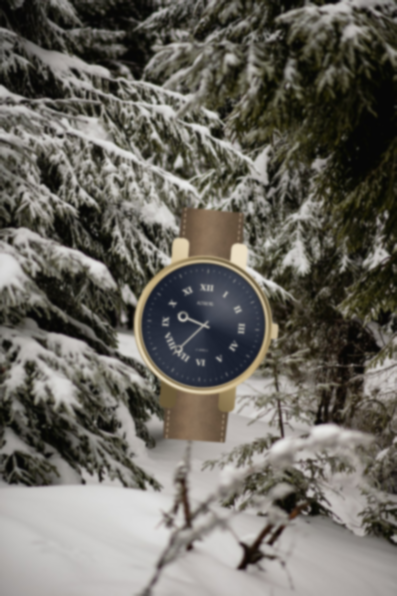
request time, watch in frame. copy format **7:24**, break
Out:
**9:37**
